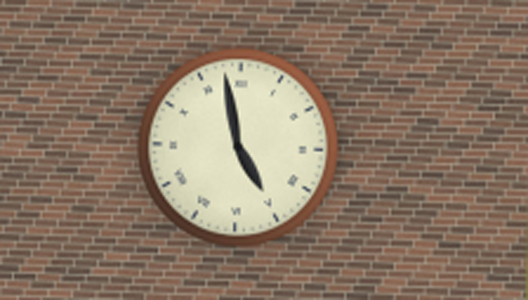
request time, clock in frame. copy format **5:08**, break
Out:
**4:58**
